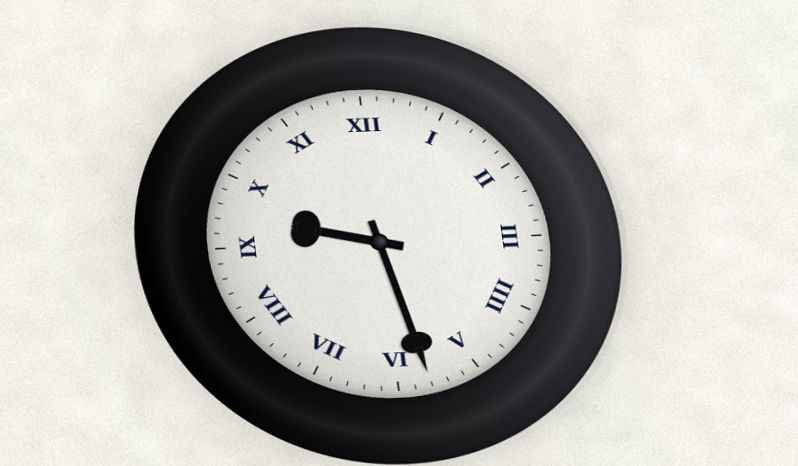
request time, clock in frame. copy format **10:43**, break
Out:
**9:28**
